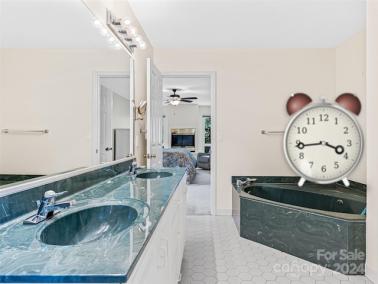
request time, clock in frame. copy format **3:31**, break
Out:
**3:44**
